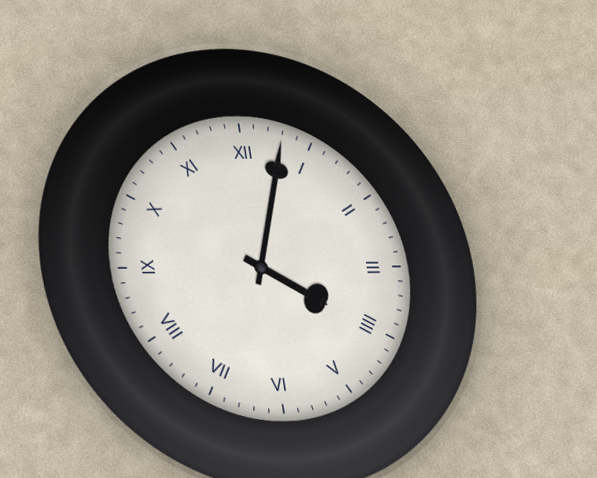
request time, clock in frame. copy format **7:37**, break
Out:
**4:03**
